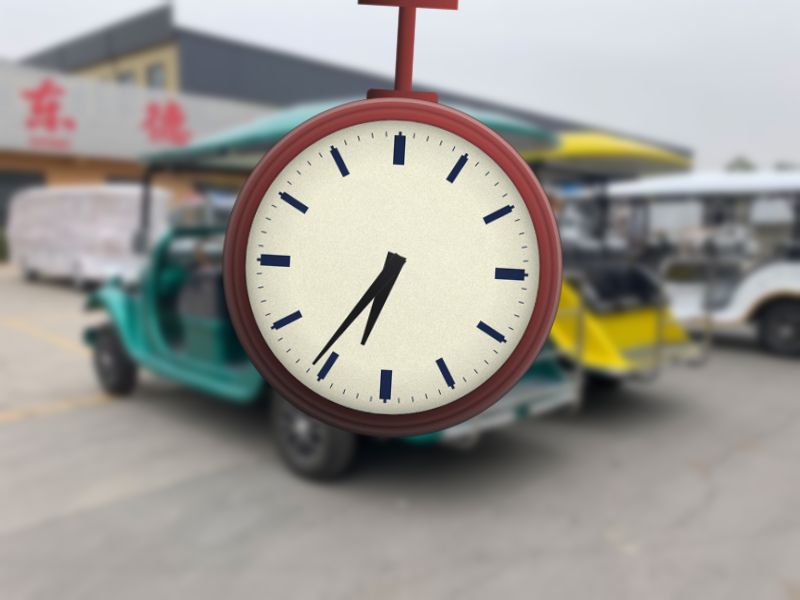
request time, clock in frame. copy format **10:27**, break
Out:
**6:36**
